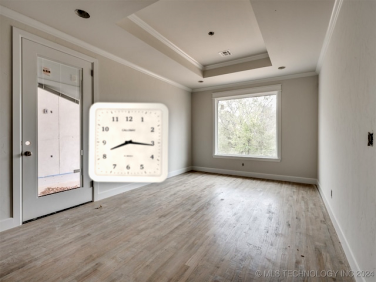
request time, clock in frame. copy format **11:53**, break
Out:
**8:16**
